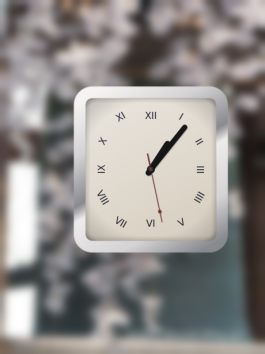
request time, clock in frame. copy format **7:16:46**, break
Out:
**1:06:28**
